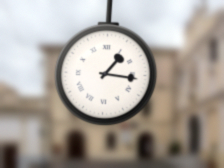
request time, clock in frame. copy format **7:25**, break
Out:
**1:16**
